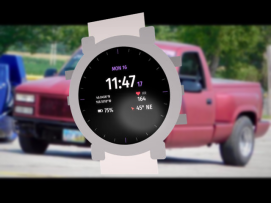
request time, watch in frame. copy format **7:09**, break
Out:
**11:47**
